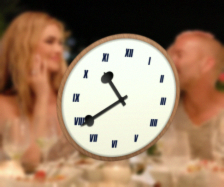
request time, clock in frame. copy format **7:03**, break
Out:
**10:39**
